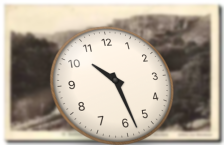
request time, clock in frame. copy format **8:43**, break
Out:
**10:28**
